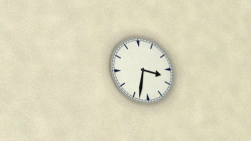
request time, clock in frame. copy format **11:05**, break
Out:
**3:33**
